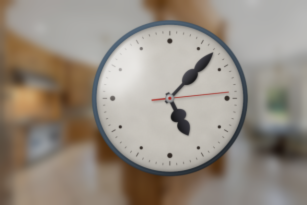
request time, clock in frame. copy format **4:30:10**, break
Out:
**5:07:14**
